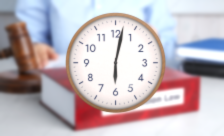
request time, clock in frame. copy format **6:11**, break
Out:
**6:02**
